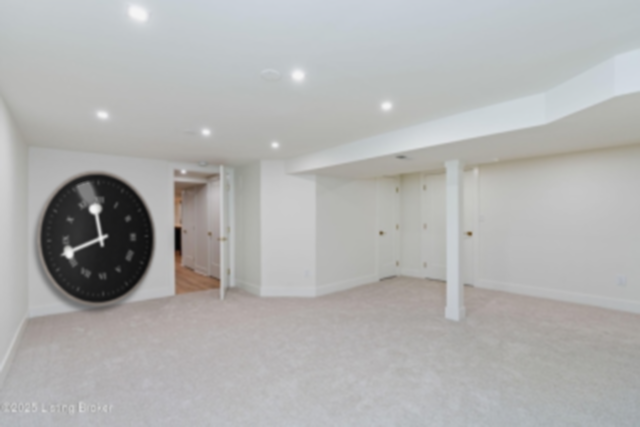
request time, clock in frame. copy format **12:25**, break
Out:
**11:42**
